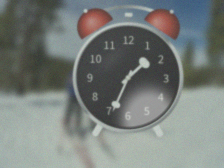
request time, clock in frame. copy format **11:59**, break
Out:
**1:34**
